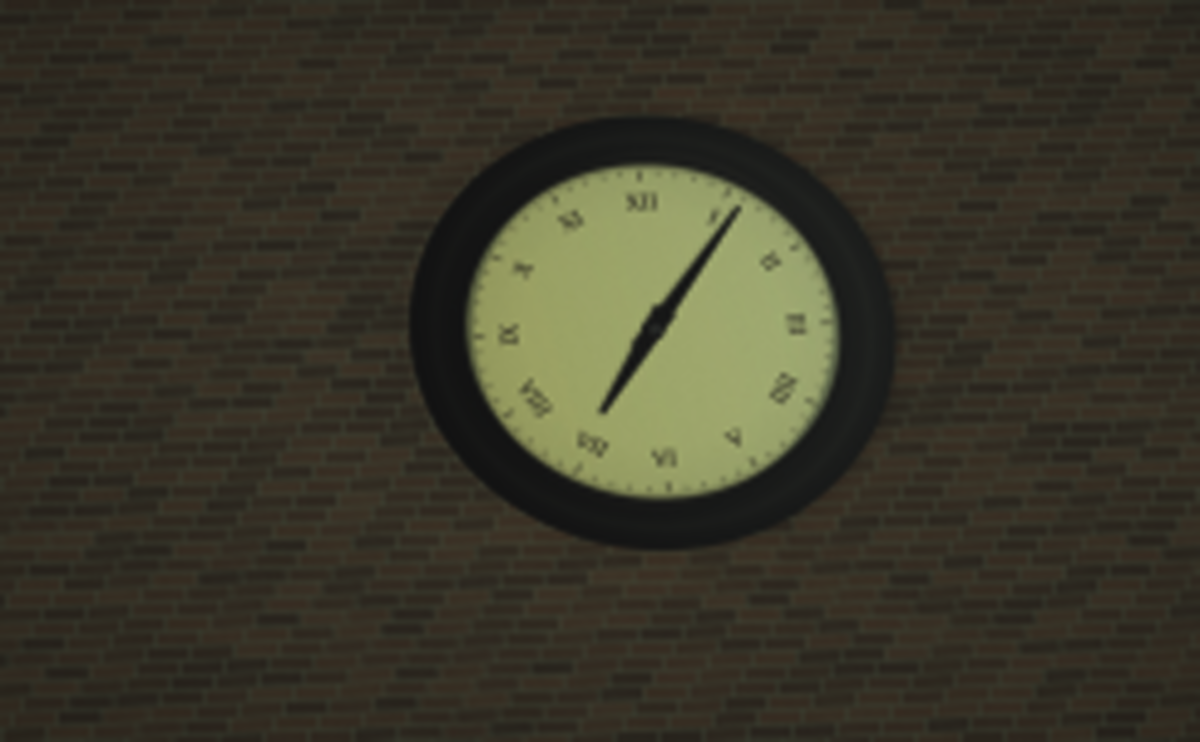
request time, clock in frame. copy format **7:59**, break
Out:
**7:06**
